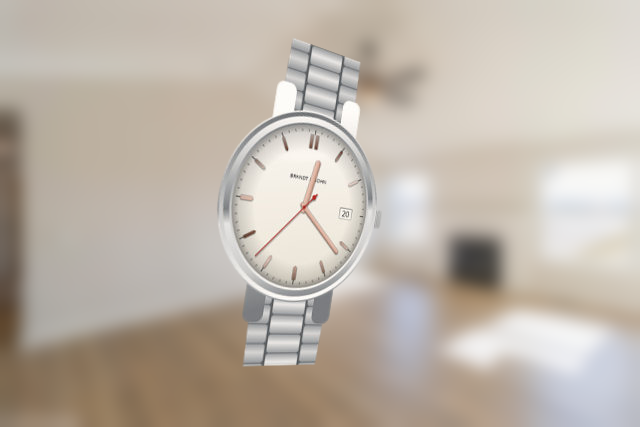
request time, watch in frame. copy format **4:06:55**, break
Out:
**12:21:37**
